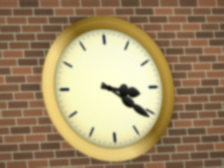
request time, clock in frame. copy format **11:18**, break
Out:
**3:21**
